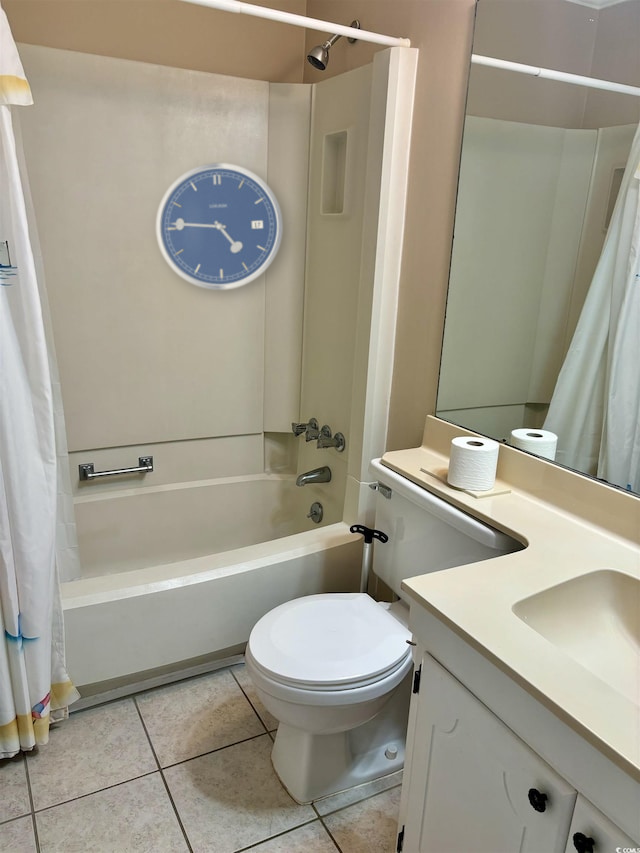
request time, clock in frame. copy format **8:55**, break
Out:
**4:46**
